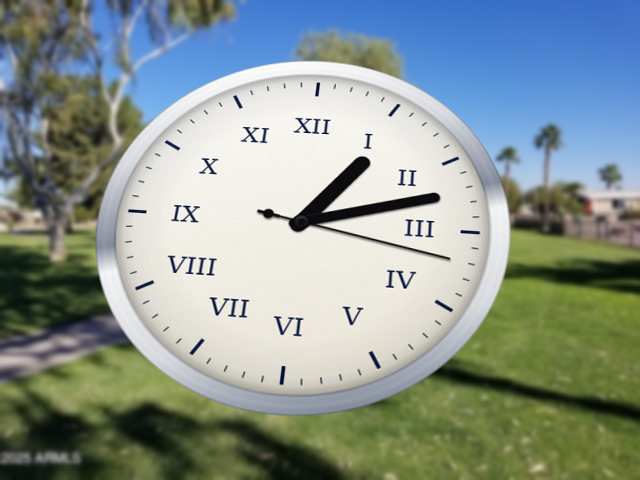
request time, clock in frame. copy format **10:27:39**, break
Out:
**1:12:17**
